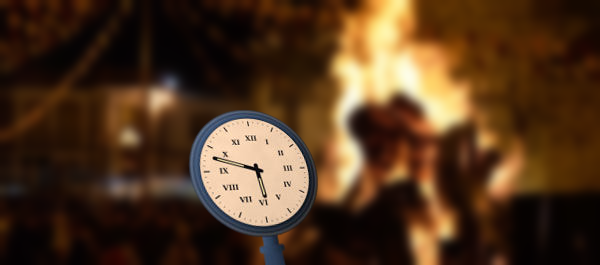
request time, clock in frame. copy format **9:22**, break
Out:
**5:48**
